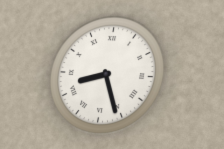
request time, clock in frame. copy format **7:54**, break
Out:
**8:26**
